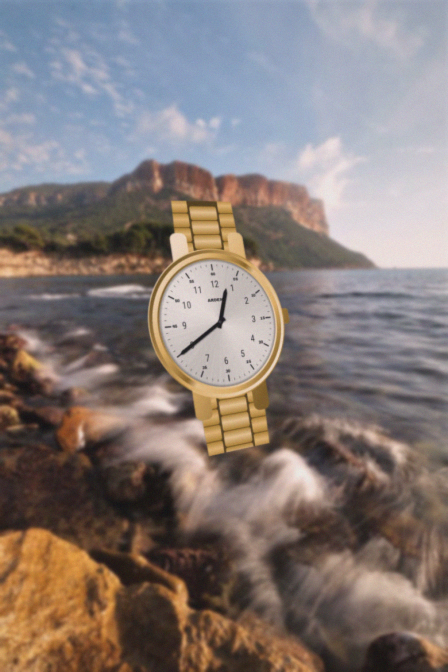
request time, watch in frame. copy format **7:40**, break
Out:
**12:40**
